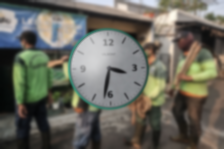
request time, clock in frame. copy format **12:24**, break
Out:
**3:32**
